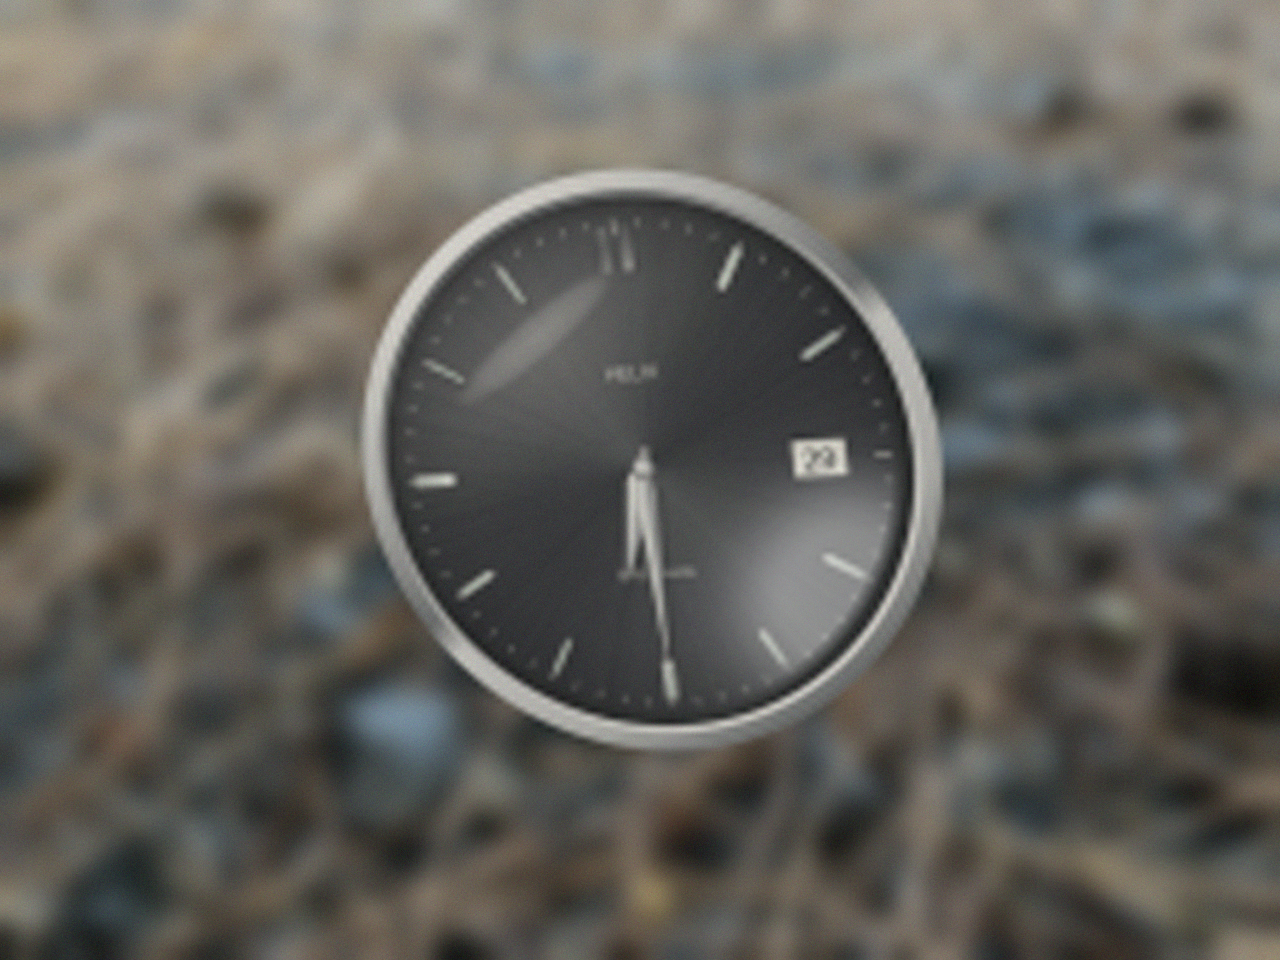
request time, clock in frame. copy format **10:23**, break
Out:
**6:30**
